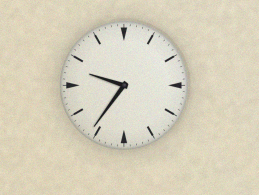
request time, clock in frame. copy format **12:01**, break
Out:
**9:36**
